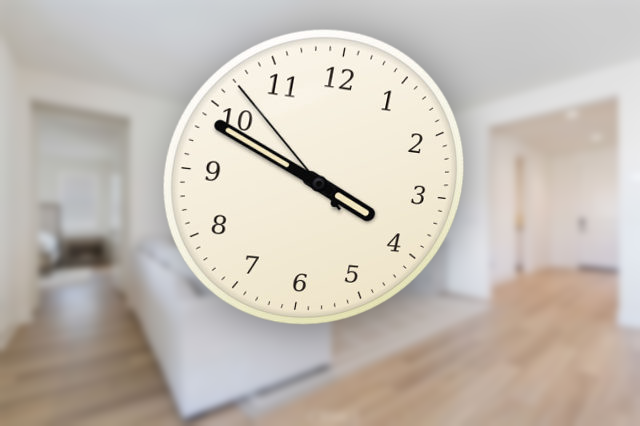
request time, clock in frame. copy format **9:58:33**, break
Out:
**3:48:52**
